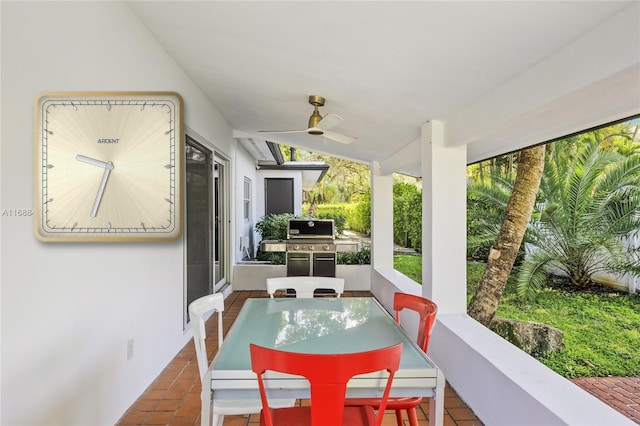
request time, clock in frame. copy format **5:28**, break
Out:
**9:33**
